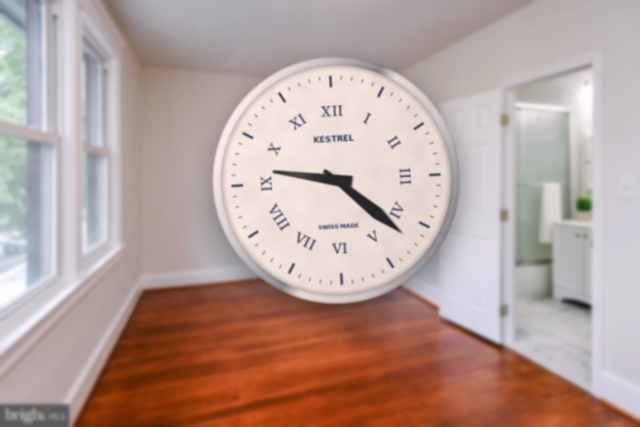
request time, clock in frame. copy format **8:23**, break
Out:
**9:22**
